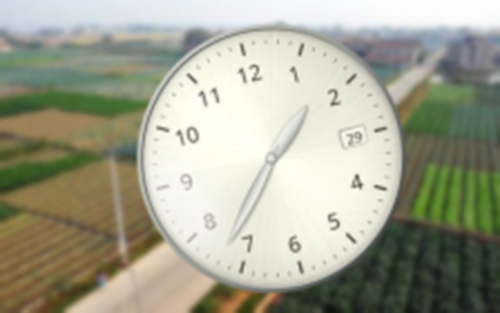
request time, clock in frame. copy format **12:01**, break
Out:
**1:37**
